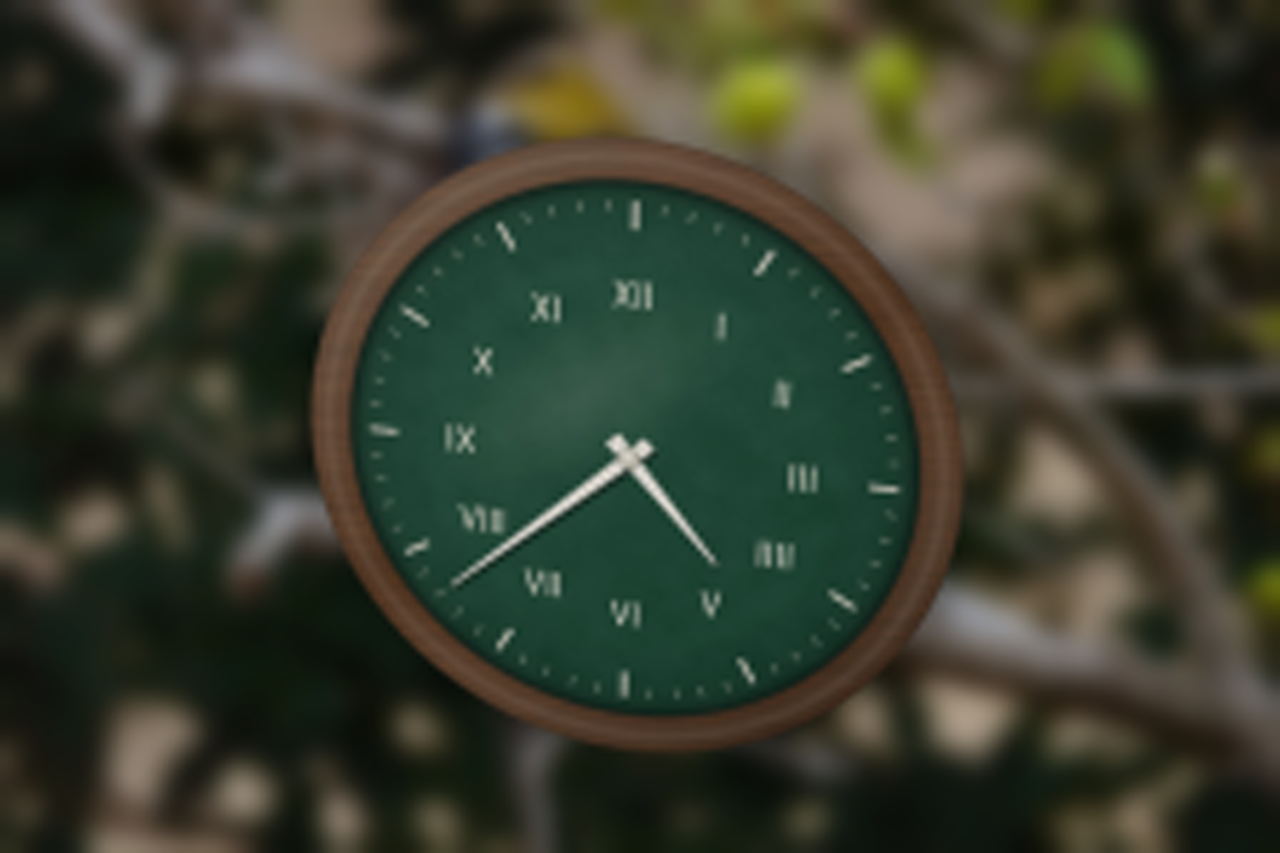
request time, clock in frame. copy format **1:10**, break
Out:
**4:38**
